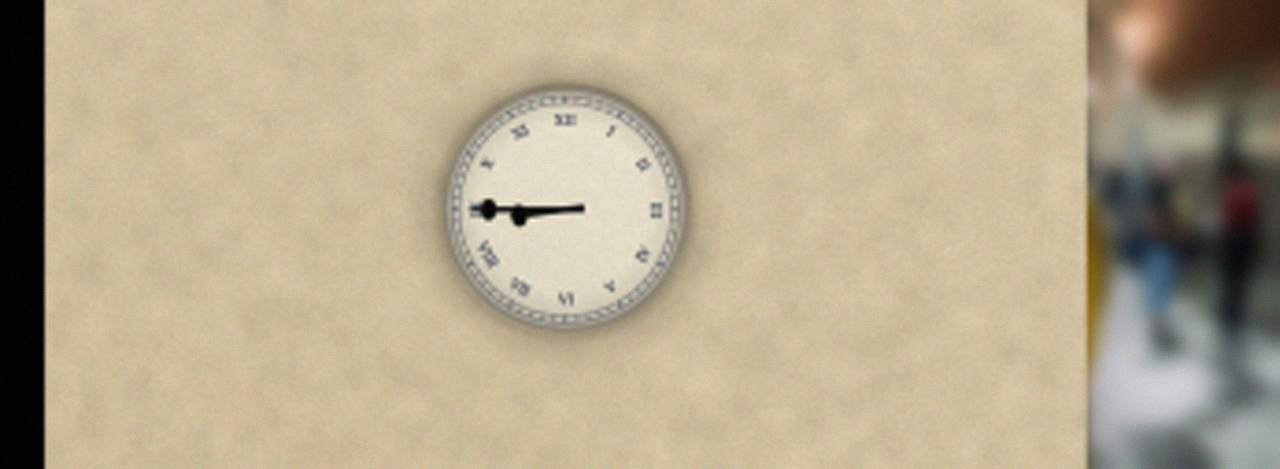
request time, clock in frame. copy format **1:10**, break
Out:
**8:45**
